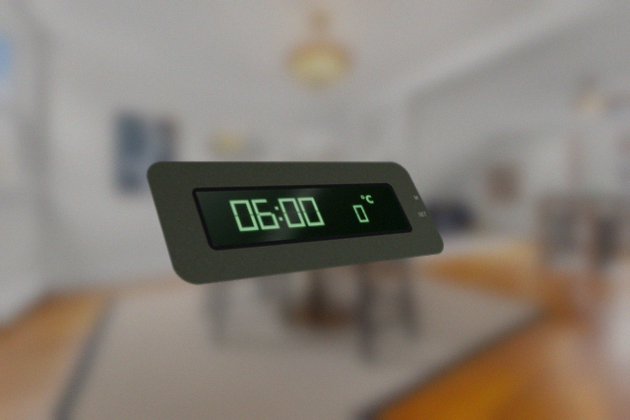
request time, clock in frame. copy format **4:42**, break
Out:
**6:00**
